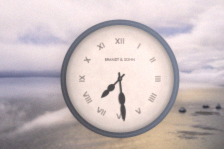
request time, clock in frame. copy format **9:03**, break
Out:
**7:29**
